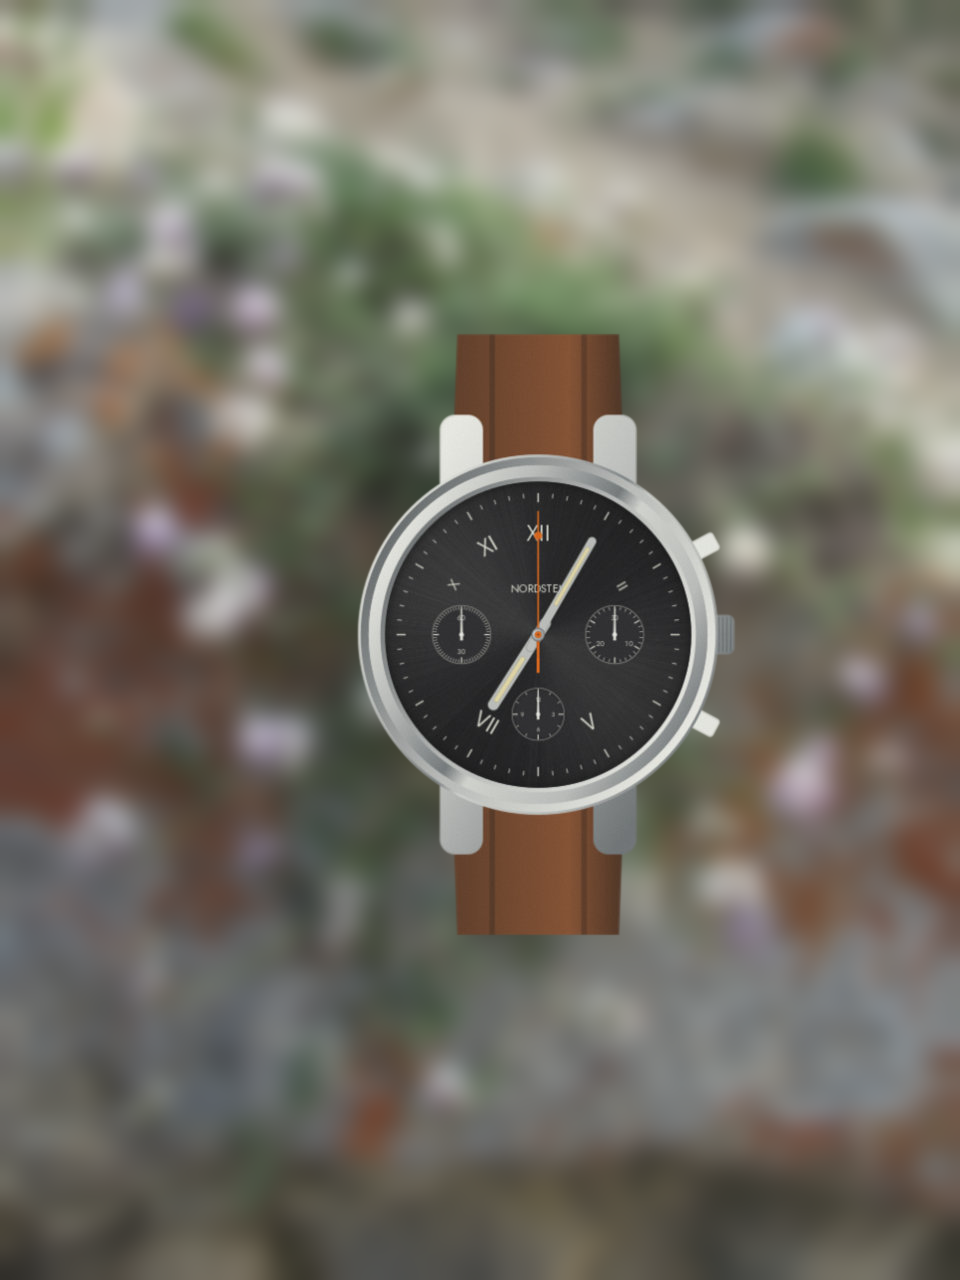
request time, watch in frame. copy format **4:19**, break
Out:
**7:05**
